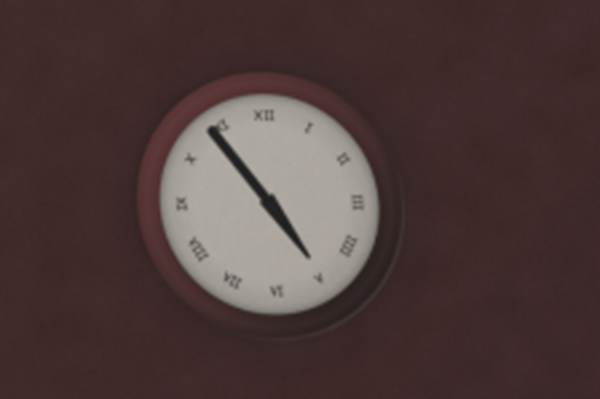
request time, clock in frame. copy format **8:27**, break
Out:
**4:54**
